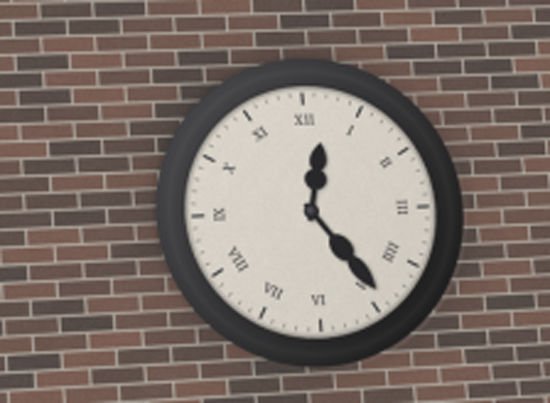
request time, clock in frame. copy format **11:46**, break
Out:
**12:24**
